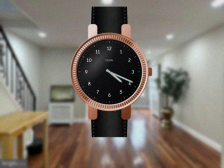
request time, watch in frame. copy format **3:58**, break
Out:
**4:19**
